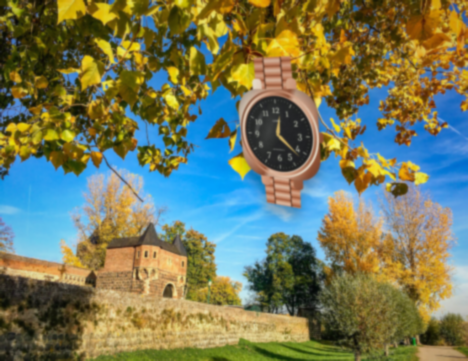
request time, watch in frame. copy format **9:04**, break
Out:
**12:22**
